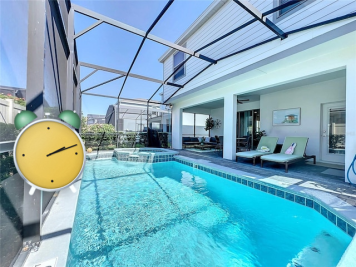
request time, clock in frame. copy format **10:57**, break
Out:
**2:12**
